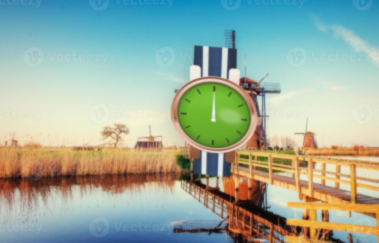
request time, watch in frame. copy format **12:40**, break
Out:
**12:00**
